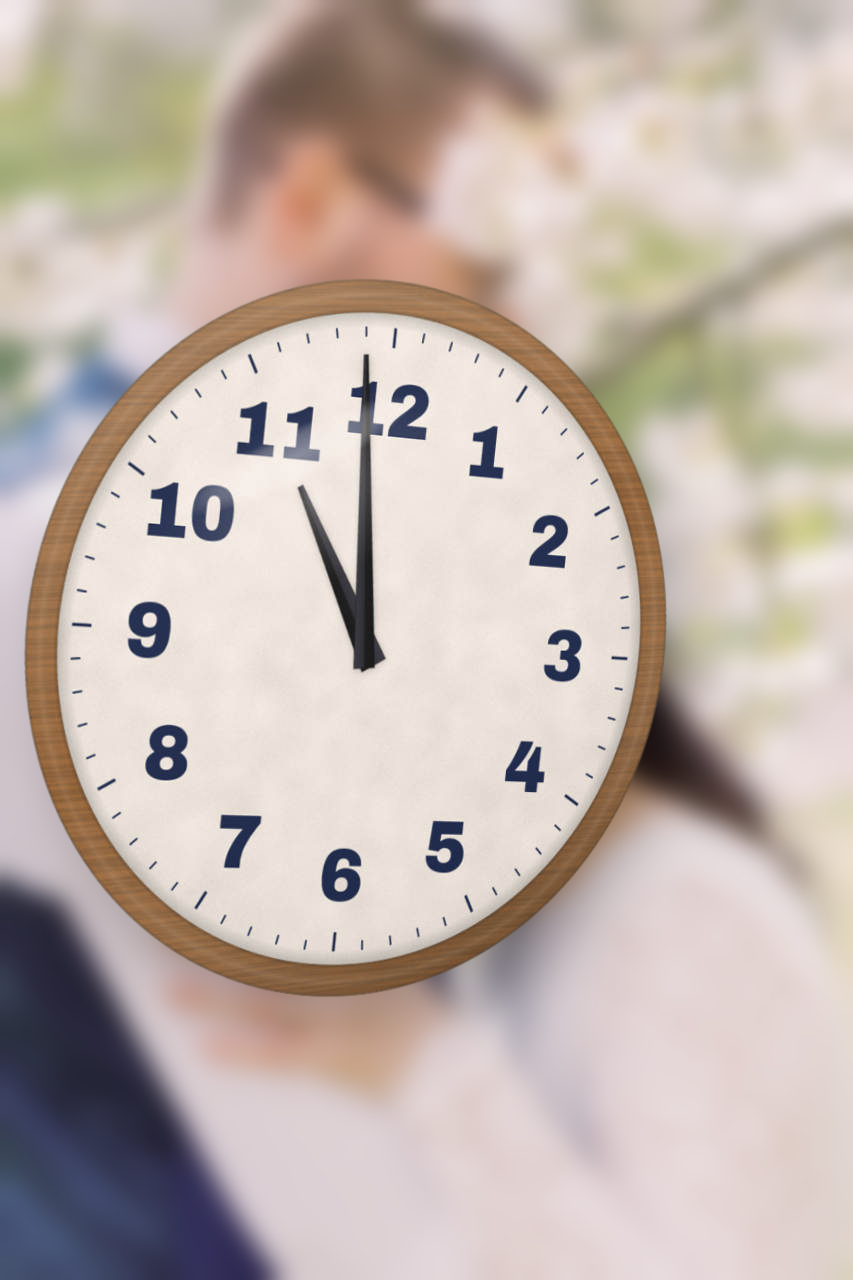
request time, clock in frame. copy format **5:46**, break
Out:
**10:59**
